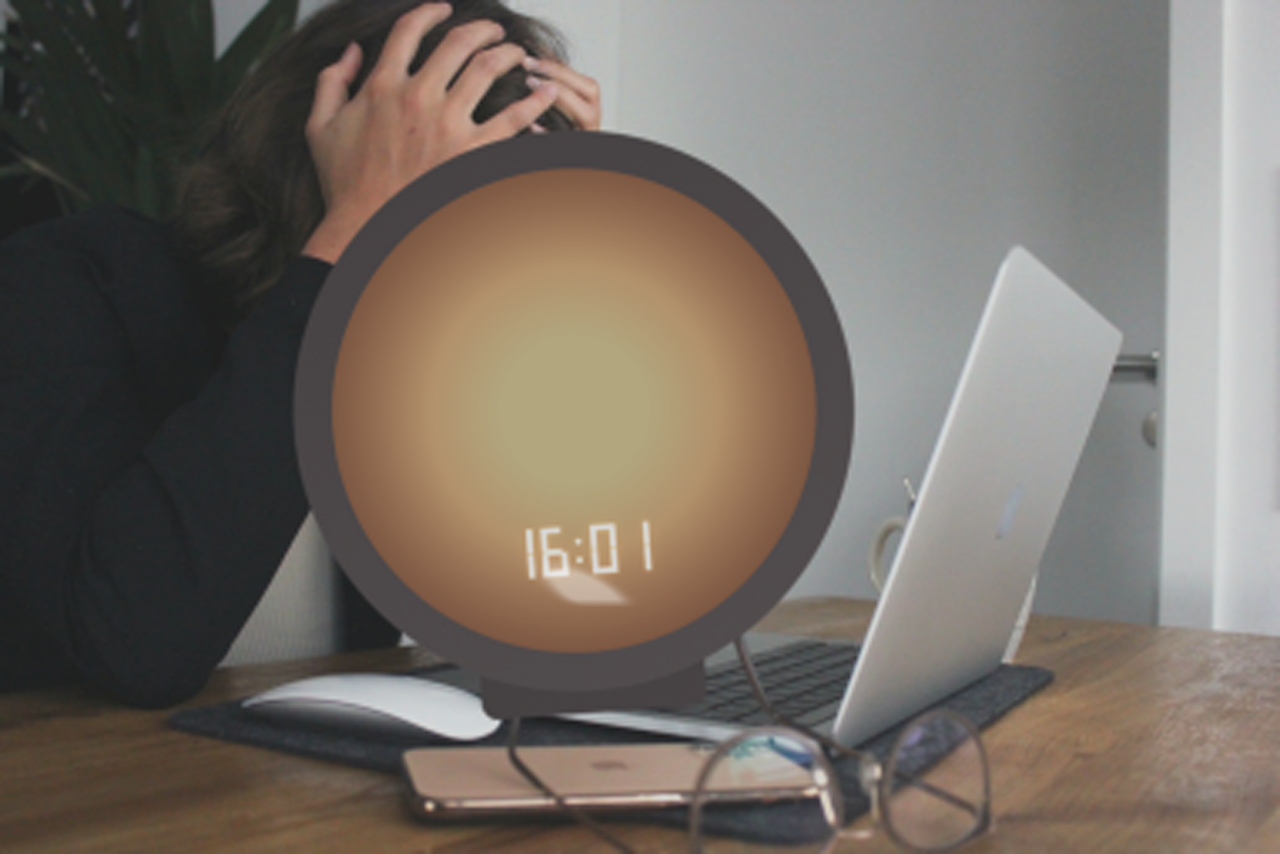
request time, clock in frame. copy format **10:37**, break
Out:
**16:01**
